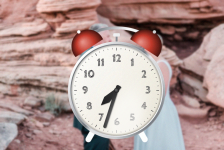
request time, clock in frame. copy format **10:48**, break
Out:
**7:33**
